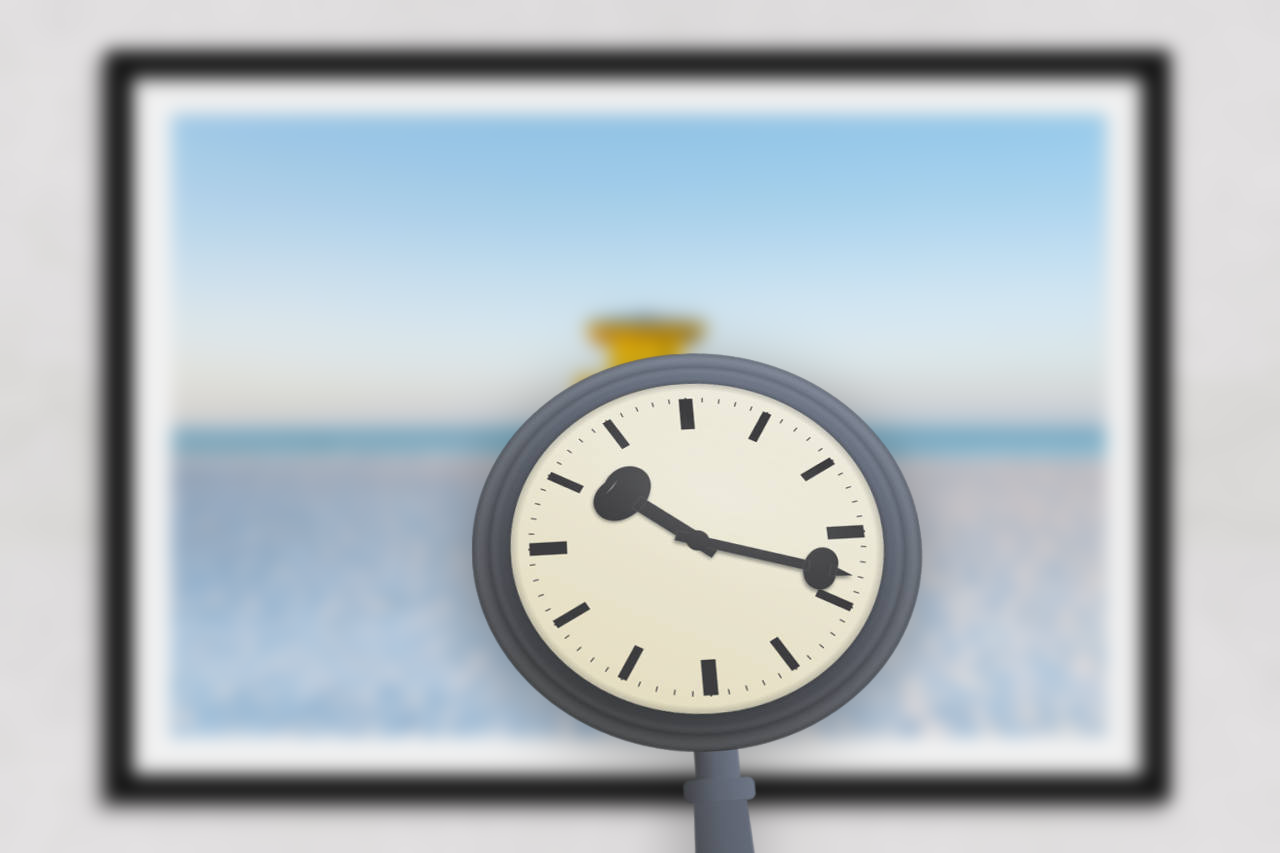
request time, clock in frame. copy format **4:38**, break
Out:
**10:18**
